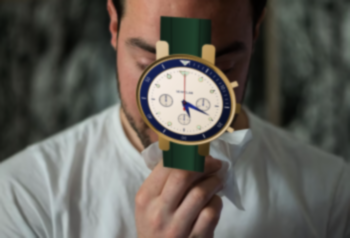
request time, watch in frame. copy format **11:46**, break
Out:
**5:19**
